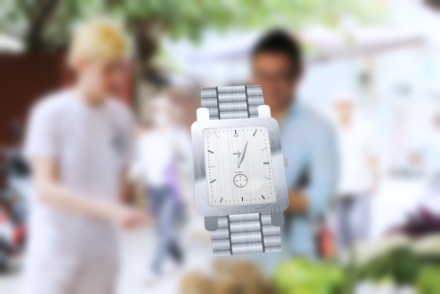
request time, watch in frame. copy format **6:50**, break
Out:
**12:04**
